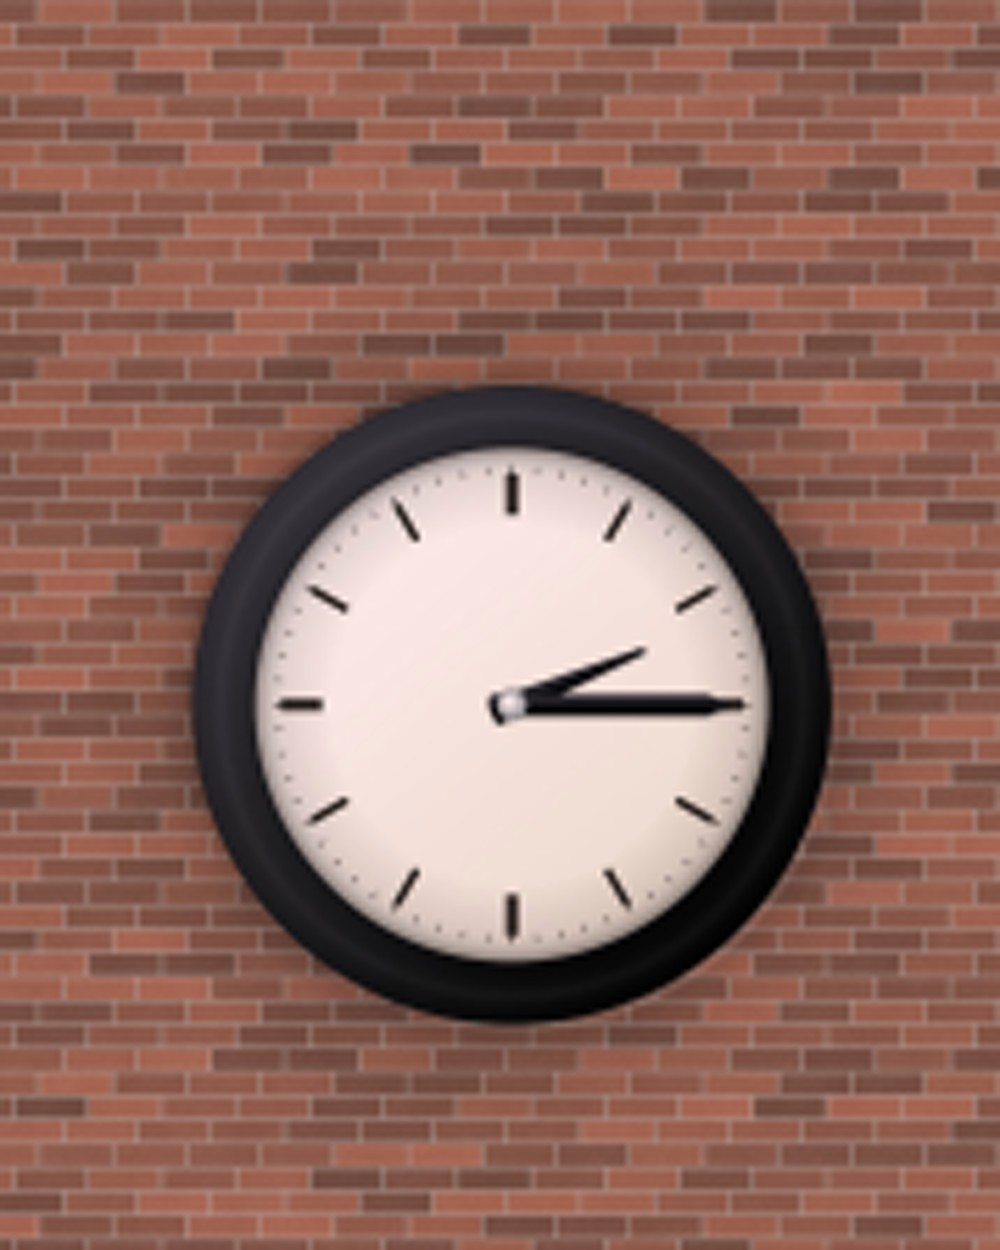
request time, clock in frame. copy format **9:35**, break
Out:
**2:15**
